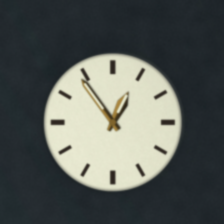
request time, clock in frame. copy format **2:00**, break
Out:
**12:54**
